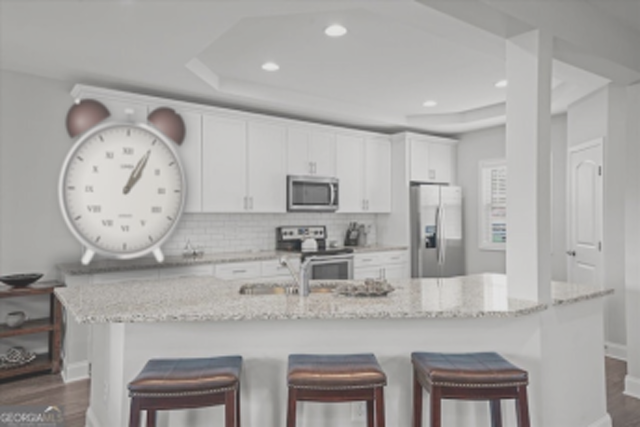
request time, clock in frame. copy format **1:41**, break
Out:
**1:05**
